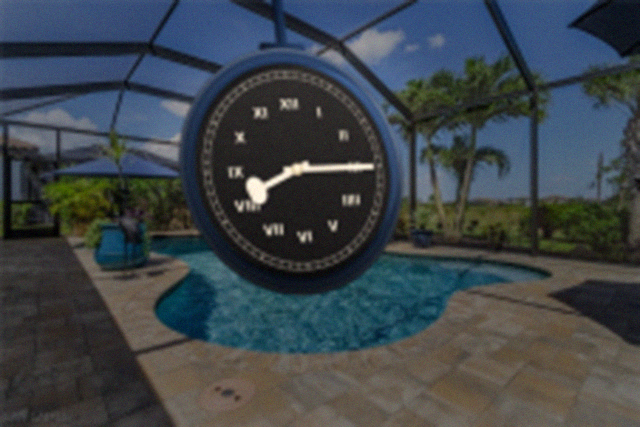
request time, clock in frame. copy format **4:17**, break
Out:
**8:15**
